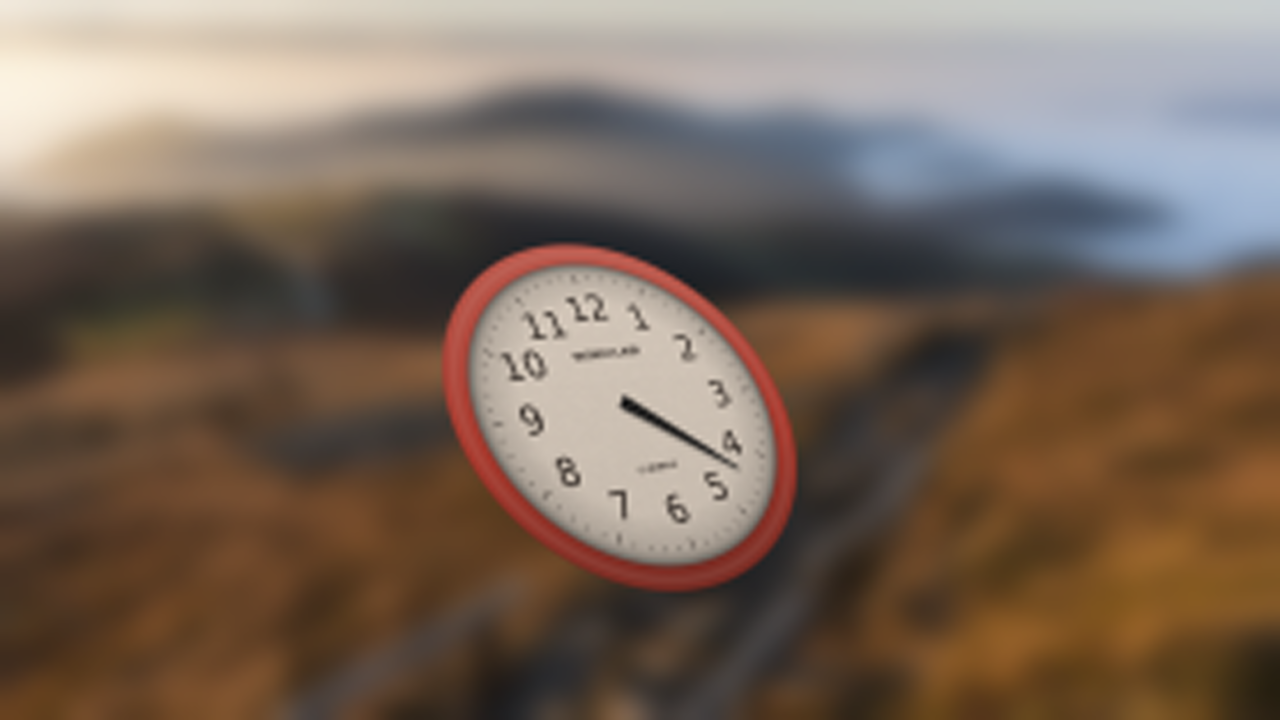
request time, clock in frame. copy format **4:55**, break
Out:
**4:22**
